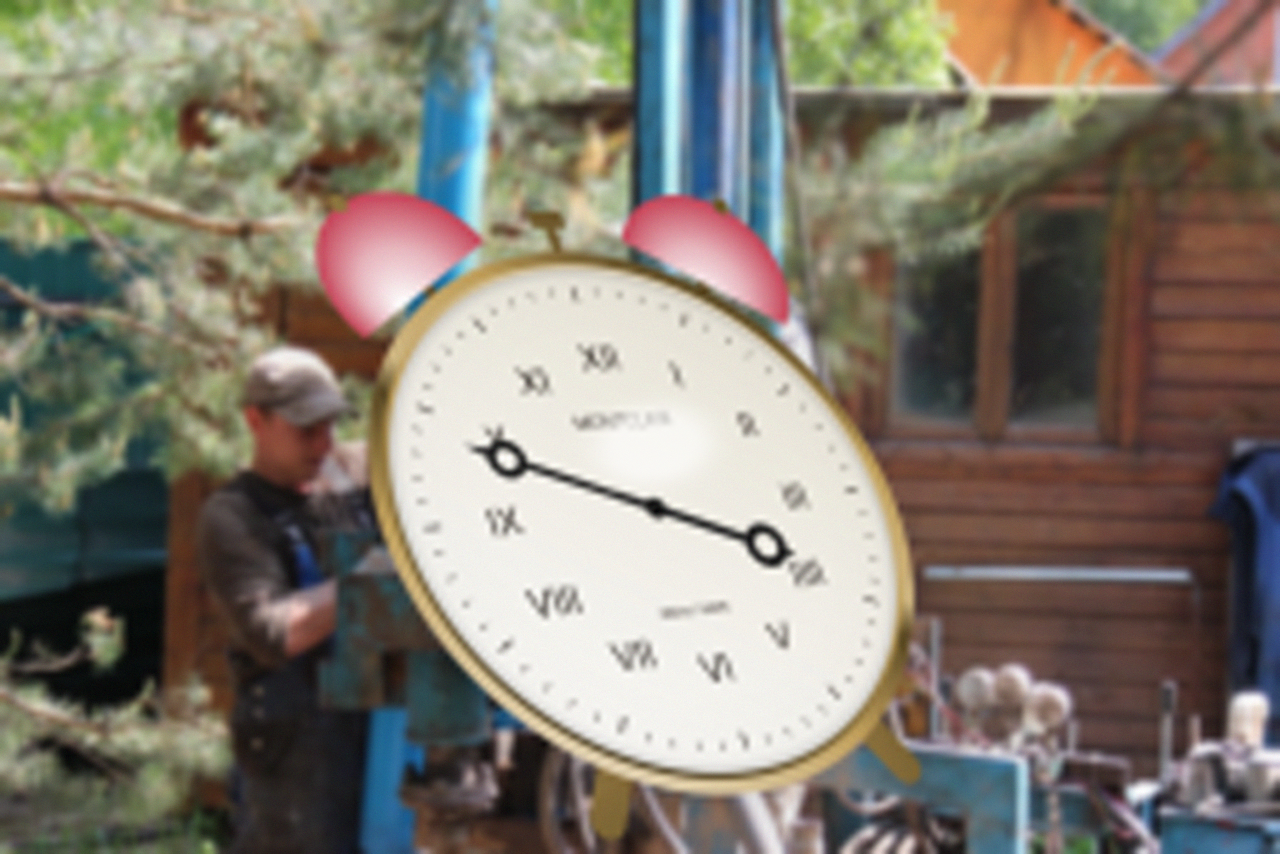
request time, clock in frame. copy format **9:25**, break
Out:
**3:49**
